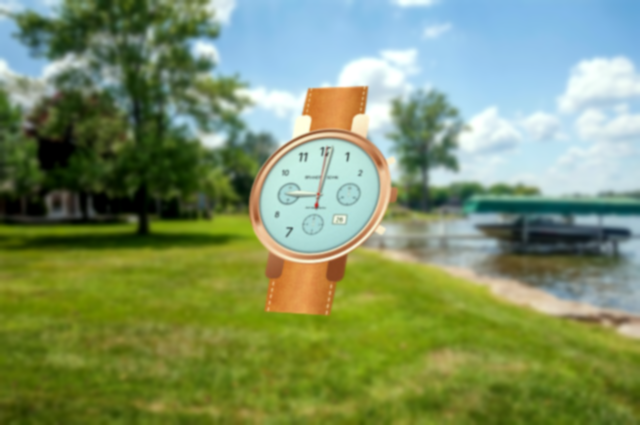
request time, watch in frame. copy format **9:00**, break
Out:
**9:01**
